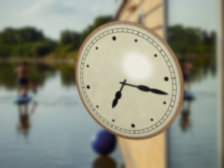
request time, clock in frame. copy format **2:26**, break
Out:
**7:18**
